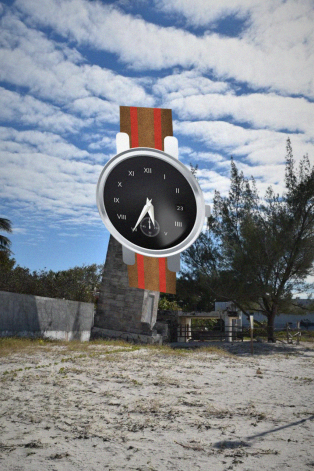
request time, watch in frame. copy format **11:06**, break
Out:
**5:35**
